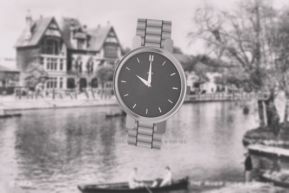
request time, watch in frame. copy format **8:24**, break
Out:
**10:00**
